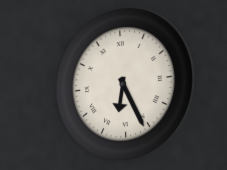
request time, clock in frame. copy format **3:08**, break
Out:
**6:26**
